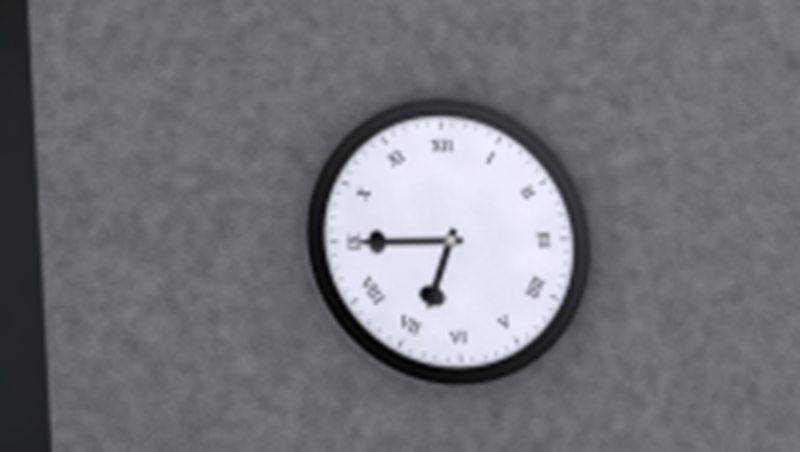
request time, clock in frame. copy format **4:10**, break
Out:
**6:45**
